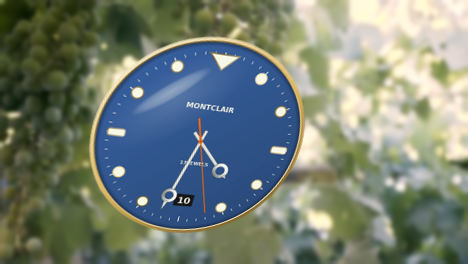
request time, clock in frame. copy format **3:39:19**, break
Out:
**4:32:27**
